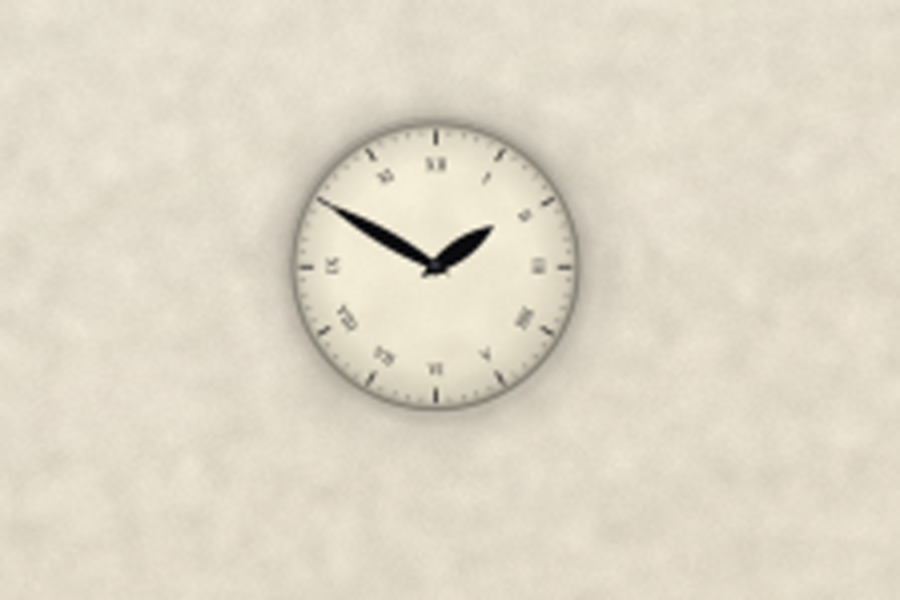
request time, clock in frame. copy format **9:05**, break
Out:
**1:50**
